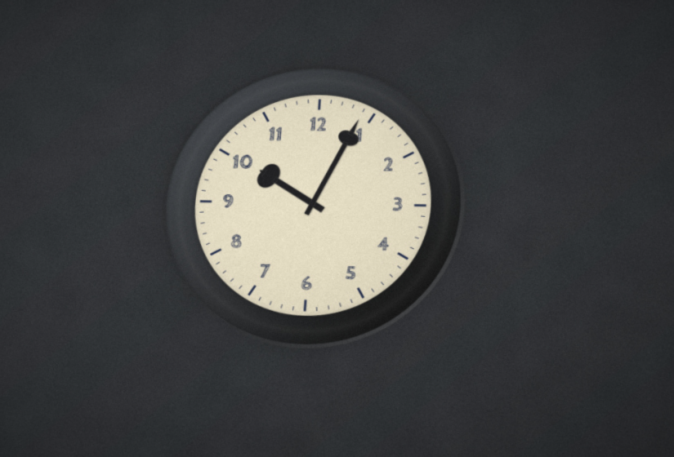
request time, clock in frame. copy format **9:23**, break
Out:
**10:04**
